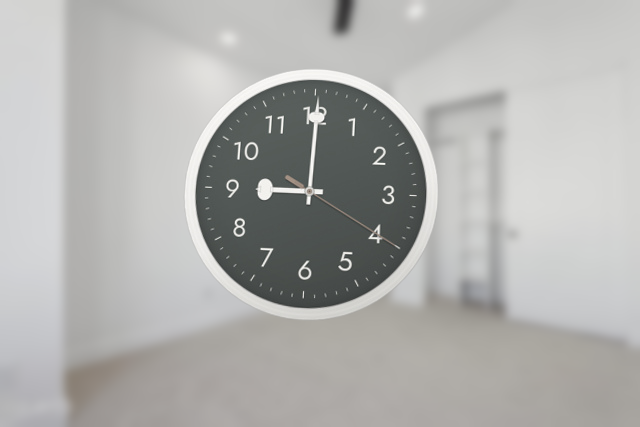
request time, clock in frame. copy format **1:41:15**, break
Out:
**9:00:20**
